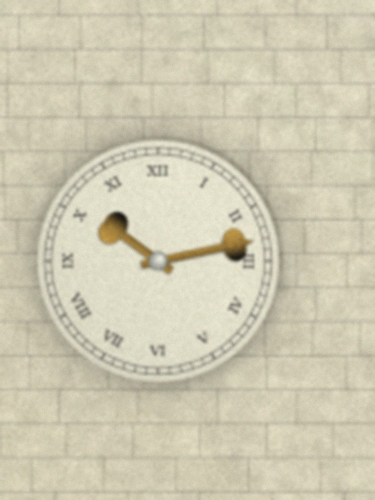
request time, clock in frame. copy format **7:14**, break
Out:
**10:13**
